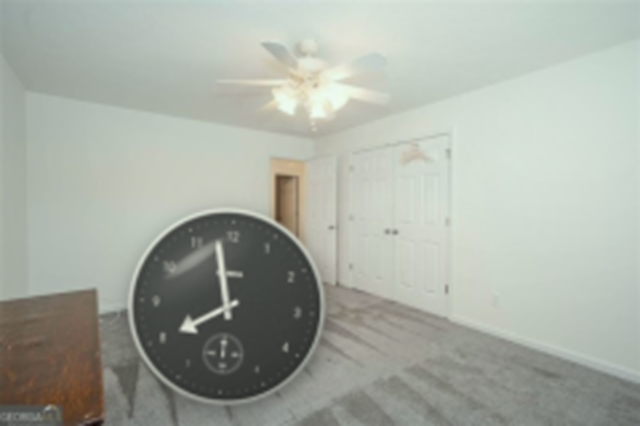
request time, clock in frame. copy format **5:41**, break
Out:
**7:58**
